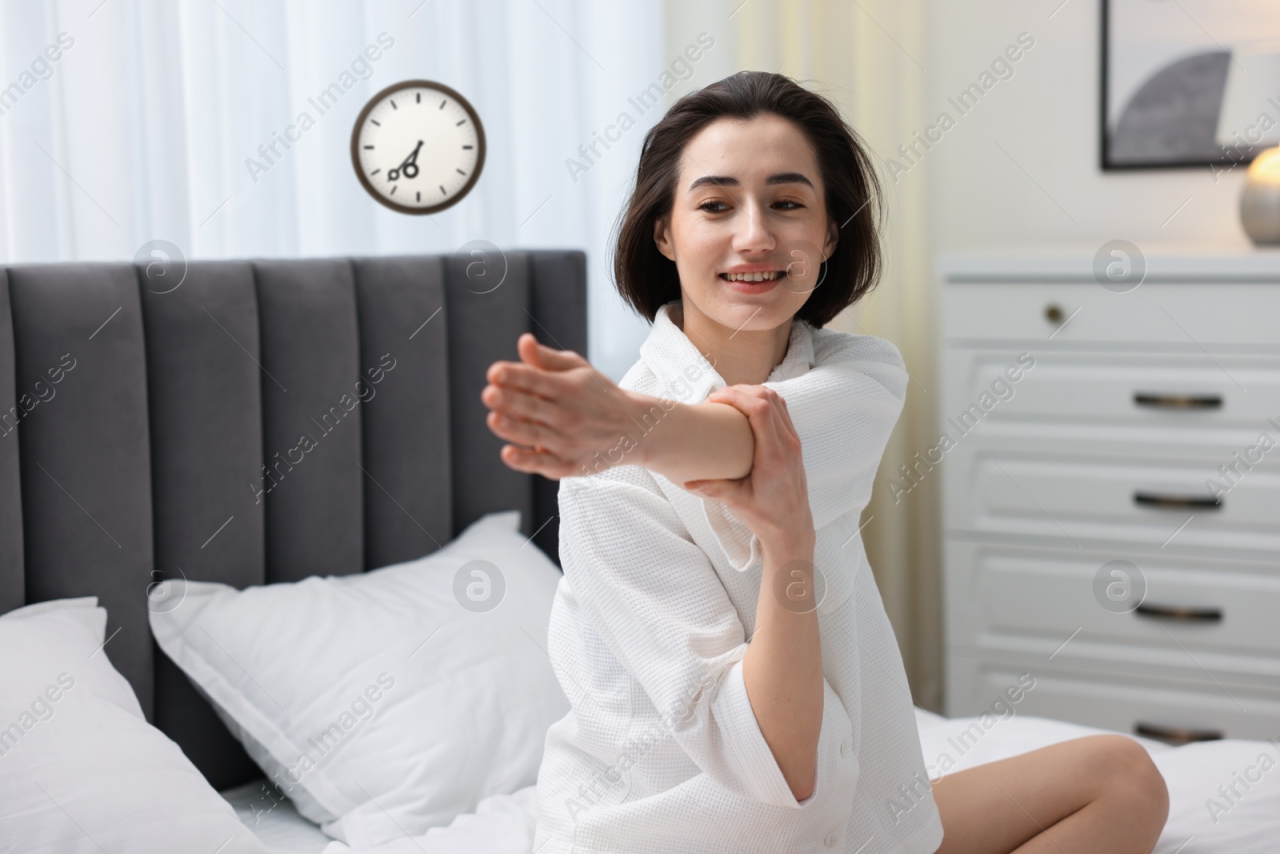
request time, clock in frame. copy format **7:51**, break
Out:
**6:37**
